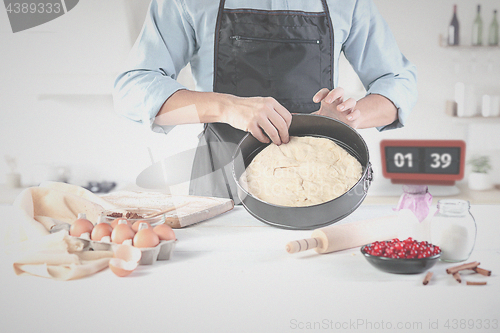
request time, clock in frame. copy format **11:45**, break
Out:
**1:39**
